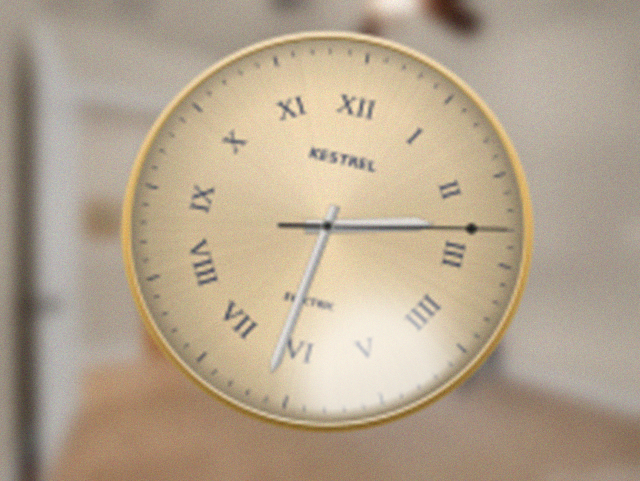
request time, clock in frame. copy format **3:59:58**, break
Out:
**2:31:13**
